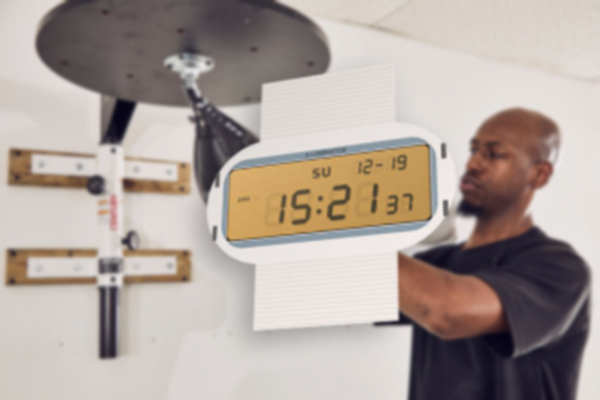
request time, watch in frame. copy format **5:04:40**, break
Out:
**15:21:37**
